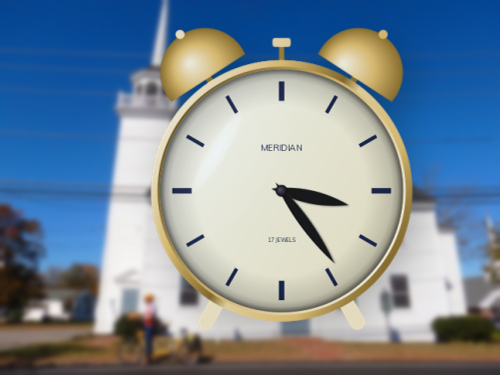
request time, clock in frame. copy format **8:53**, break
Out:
**3:24**
